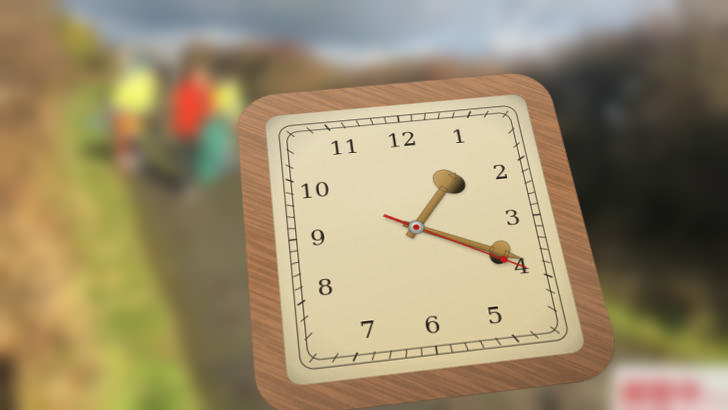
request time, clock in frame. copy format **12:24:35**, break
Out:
**1:19:20**
